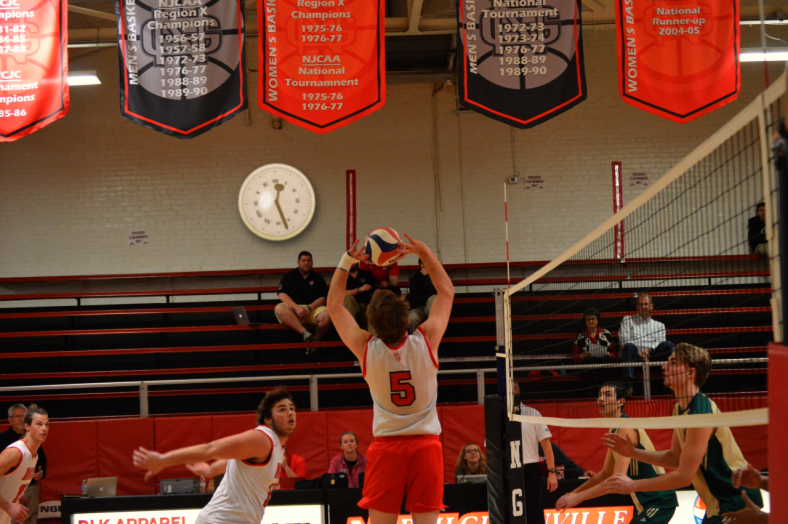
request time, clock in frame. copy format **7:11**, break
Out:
**12:27**
